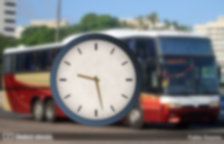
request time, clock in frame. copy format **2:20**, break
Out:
**9:28**
